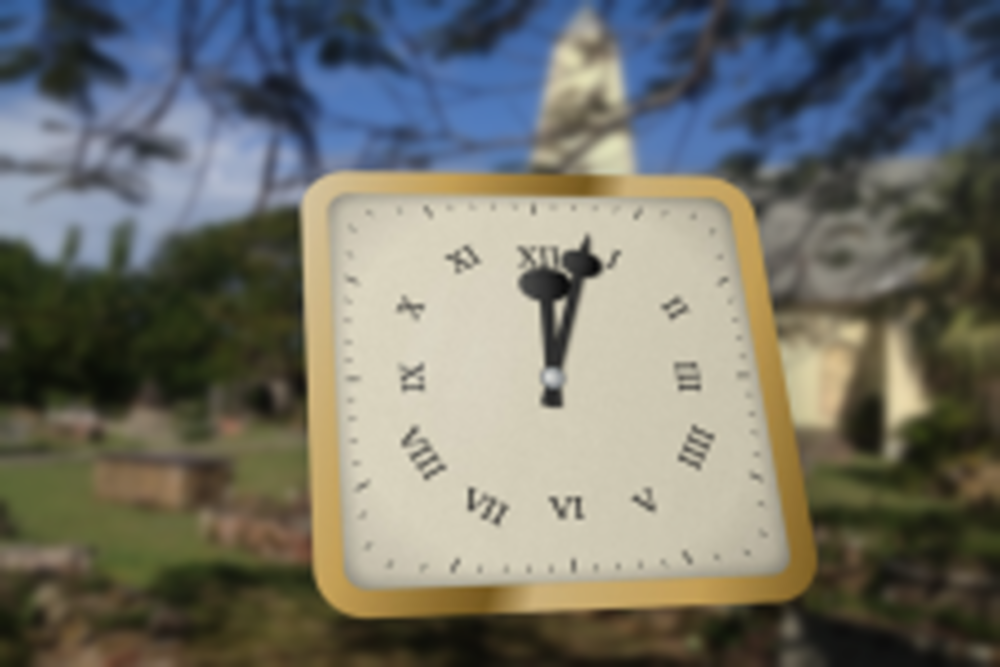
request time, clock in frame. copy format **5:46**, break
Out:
**12:03**
